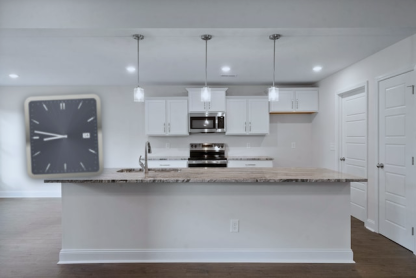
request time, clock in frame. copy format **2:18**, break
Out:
**8:47**
